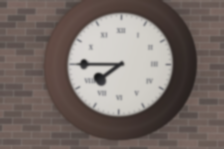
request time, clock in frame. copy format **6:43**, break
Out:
**7:45**
